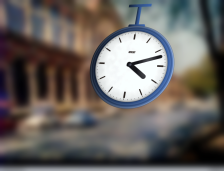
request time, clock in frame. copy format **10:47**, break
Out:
**4:12**
